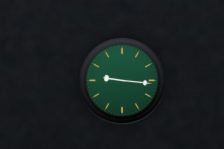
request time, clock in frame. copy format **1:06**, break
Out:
**9:16**
